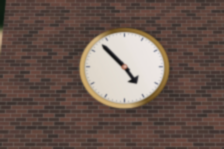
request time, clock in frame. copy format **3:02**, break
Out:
**4:53**
